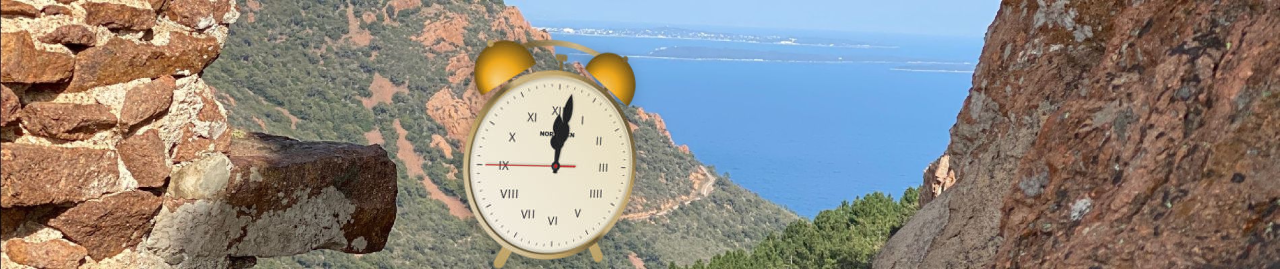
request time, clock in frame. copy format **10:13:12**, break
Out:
**12:01:45**
